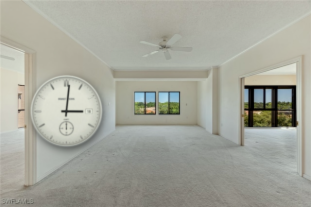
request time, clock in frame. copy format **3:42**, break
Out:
**3:01**
